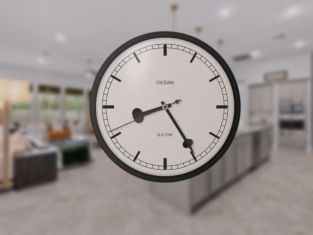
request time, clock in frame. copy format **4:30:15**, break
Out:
**8:24:41**
